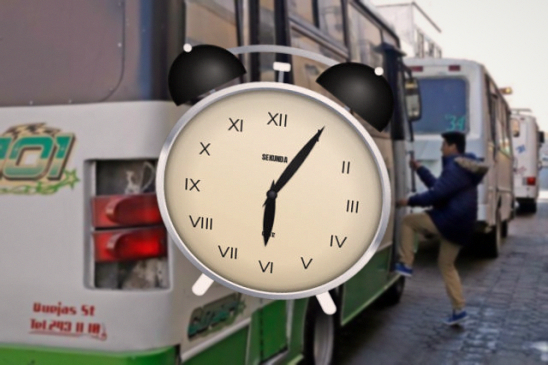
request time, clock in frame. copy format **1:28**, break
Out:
**6:05**
